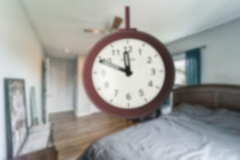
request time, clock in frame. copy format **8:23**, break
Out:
**11:49**
